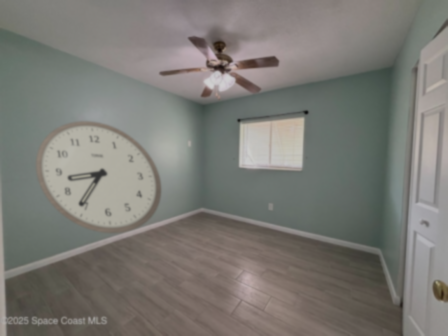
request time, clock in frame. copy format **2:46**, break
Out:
**8:36**
